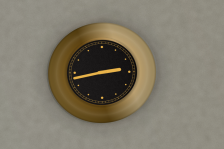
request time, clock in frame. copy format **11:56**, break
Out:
**2:43**
